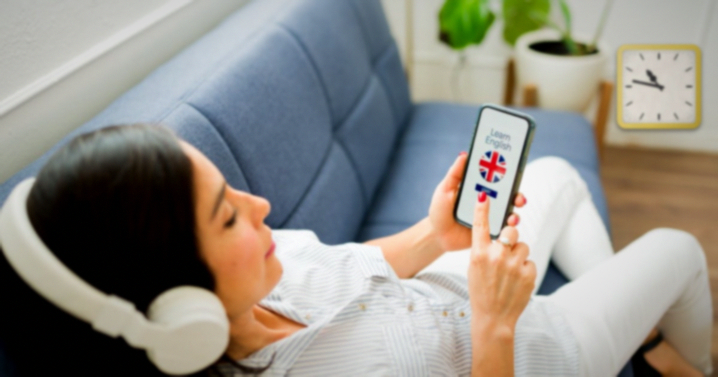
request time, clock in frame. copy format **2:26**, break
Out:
**10:47**
